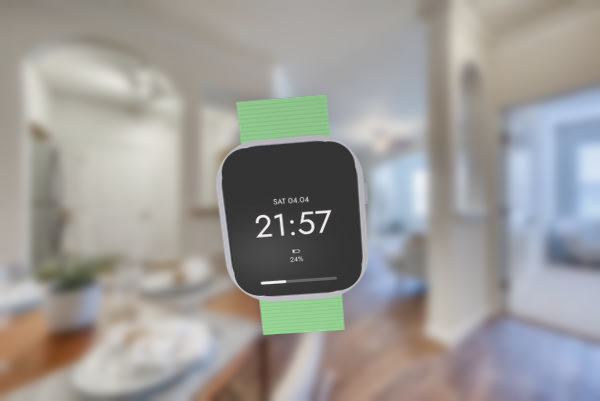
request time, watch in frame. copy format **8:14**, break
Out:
**21:57**
